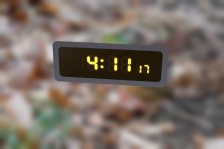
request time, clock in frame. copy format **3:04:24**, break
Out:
**4:11:17**
